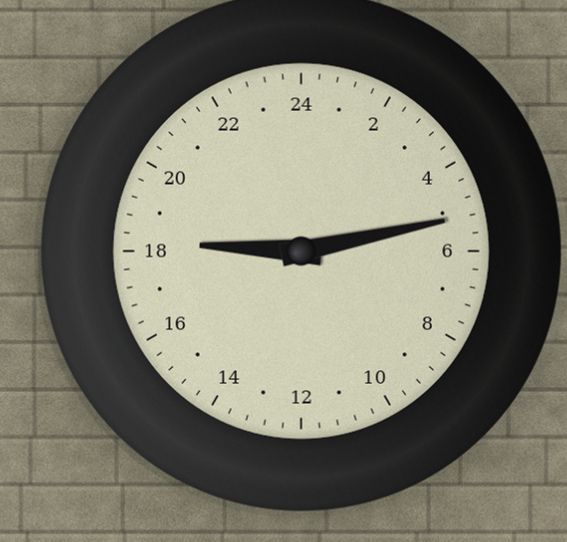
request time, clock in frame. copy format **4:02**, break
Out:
**18:13**
